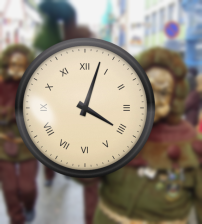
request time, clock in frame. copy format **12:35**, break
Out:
**4:03**
